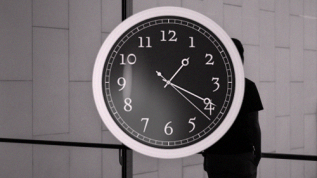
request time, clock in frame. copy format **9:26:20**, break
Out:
**1:19:22**
